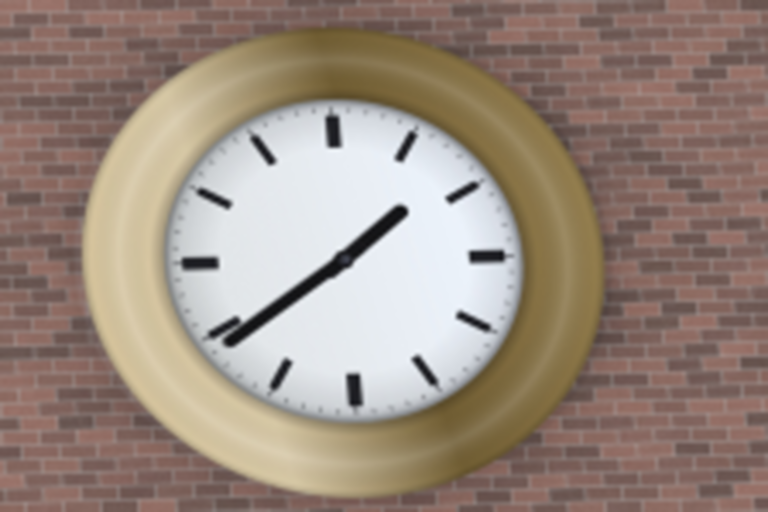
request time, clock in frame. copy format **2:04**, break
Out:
**1:39**
